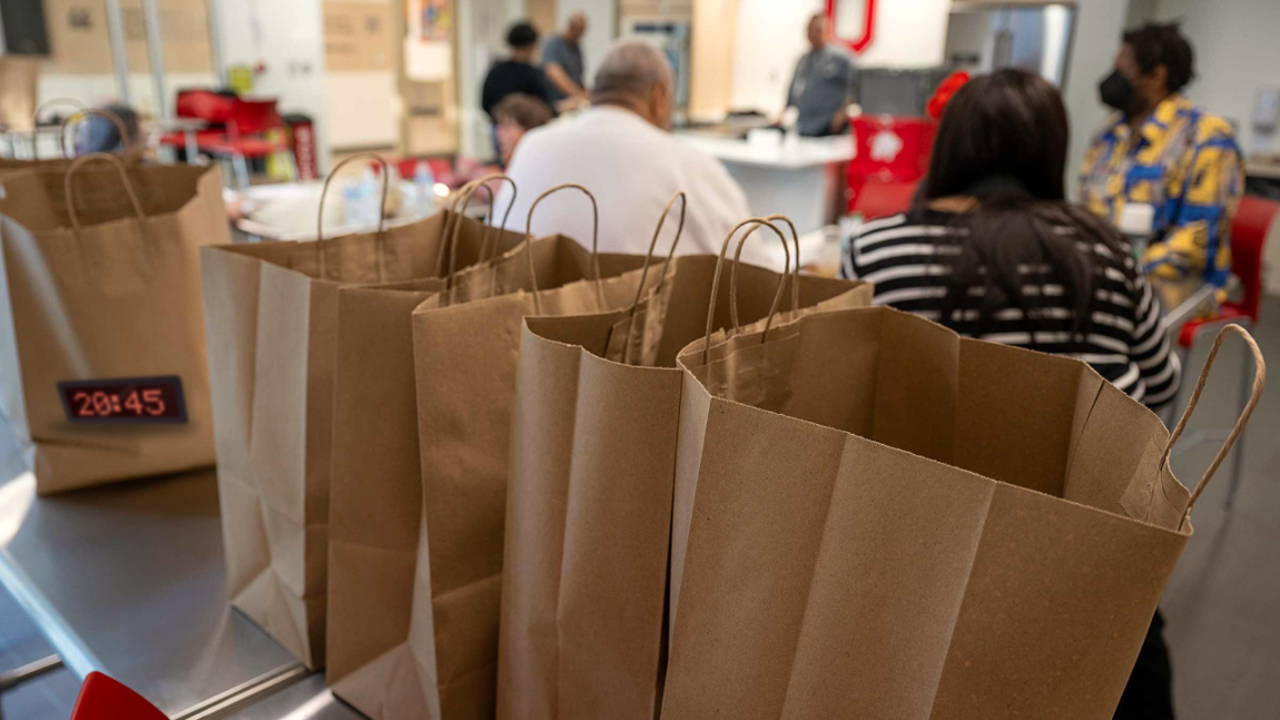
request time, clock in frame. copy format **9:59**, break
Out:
**20:45**
